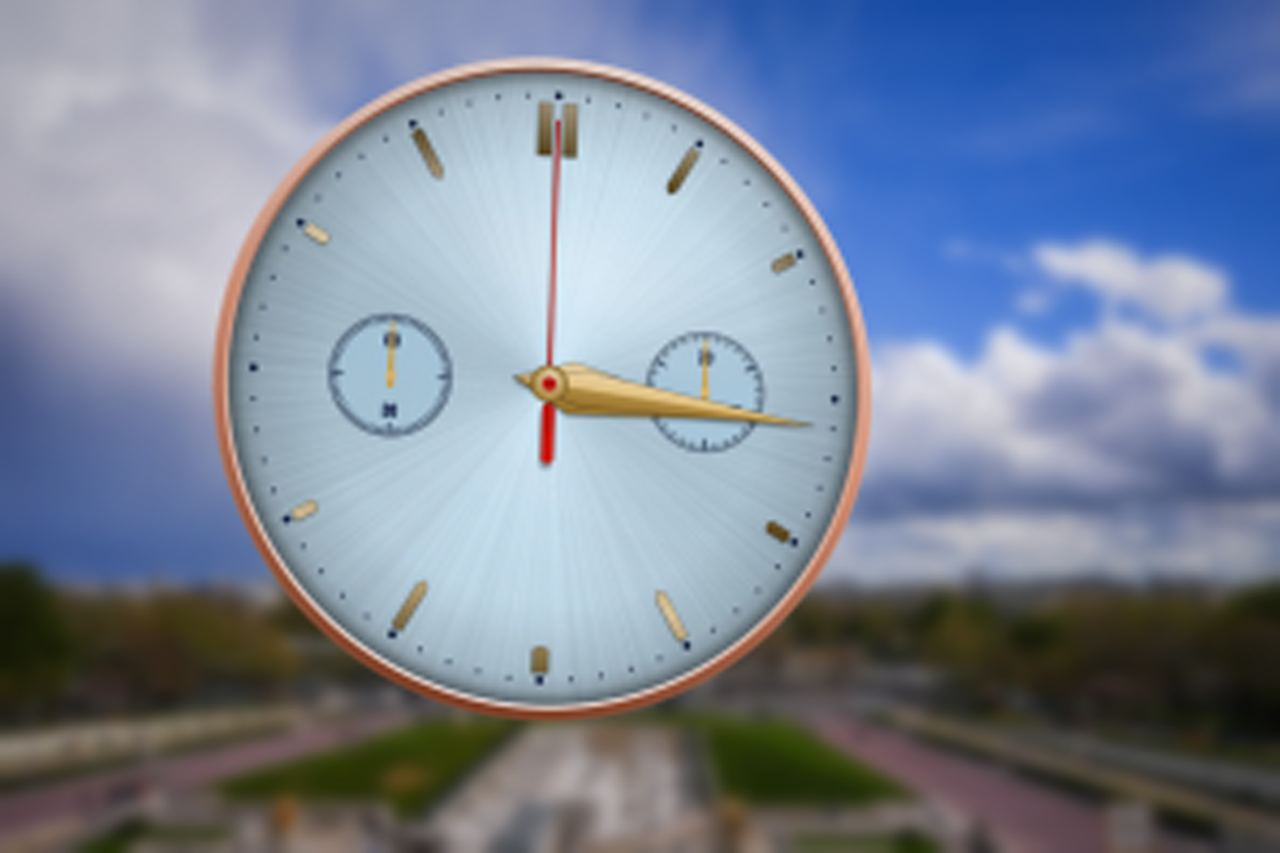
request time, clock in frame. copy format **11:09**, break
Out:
**3:16**
